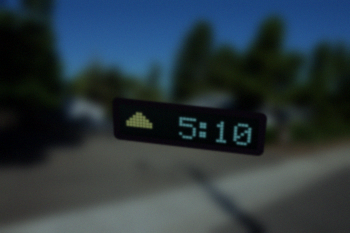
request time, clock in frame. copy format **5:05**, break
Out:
**5:10**
